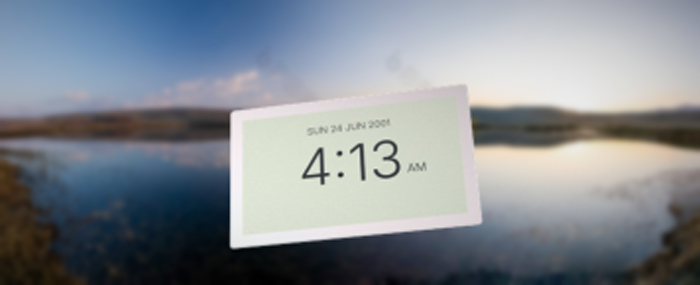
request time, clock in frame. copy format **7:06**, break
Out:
**4:13**
